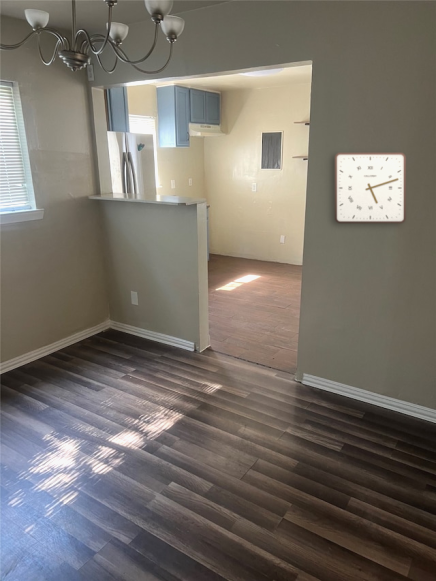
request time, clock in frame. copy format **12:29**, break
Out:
**5:12**
